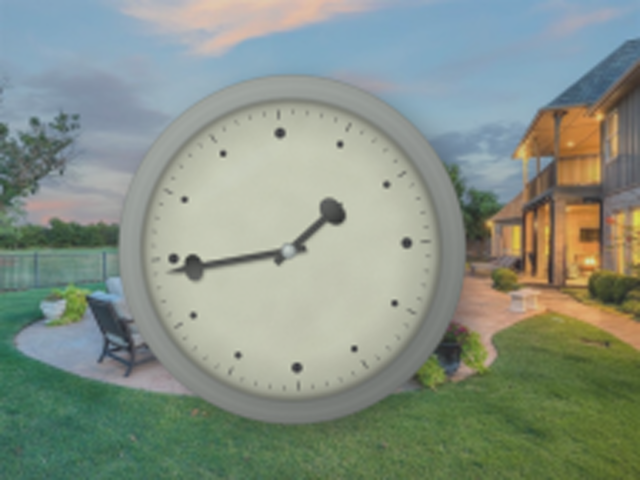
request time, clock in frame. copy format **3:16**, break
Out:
**1:44**
